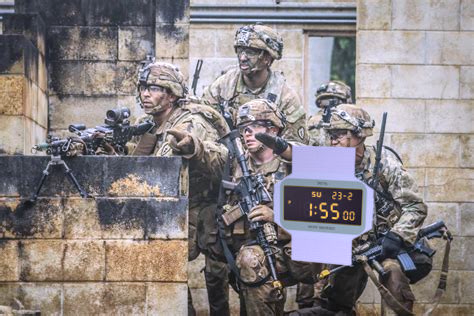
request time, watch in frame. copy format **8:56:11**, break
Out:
**1:55:00**
